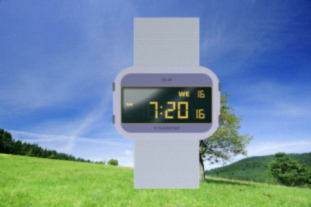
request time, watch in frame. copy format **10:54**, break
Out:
**7:20**
